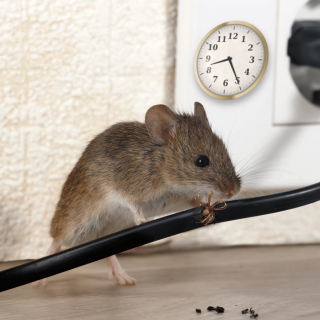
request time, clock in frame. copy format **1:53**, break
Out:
**8:25**
